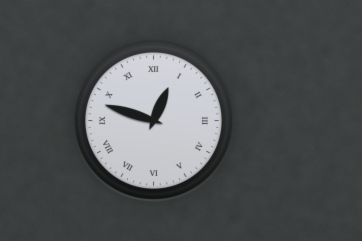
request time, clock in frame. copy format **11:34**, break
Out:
**12:48**
